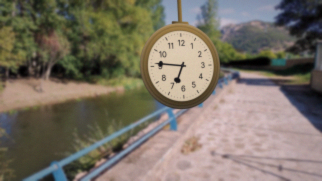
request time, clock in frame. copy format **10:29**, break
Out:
**6:46**
